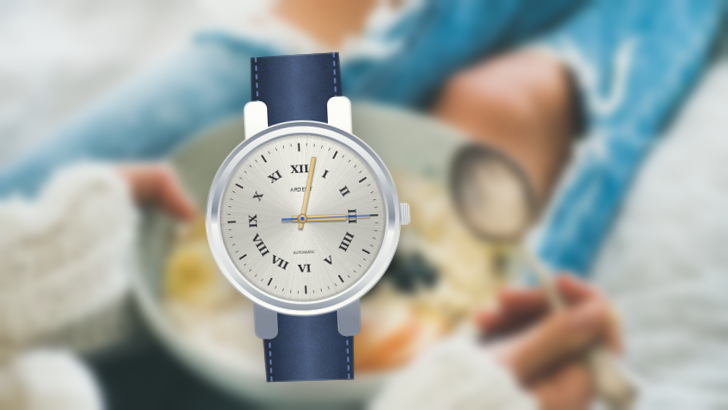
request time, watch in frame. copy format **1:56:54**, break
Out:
**3:02:15**
